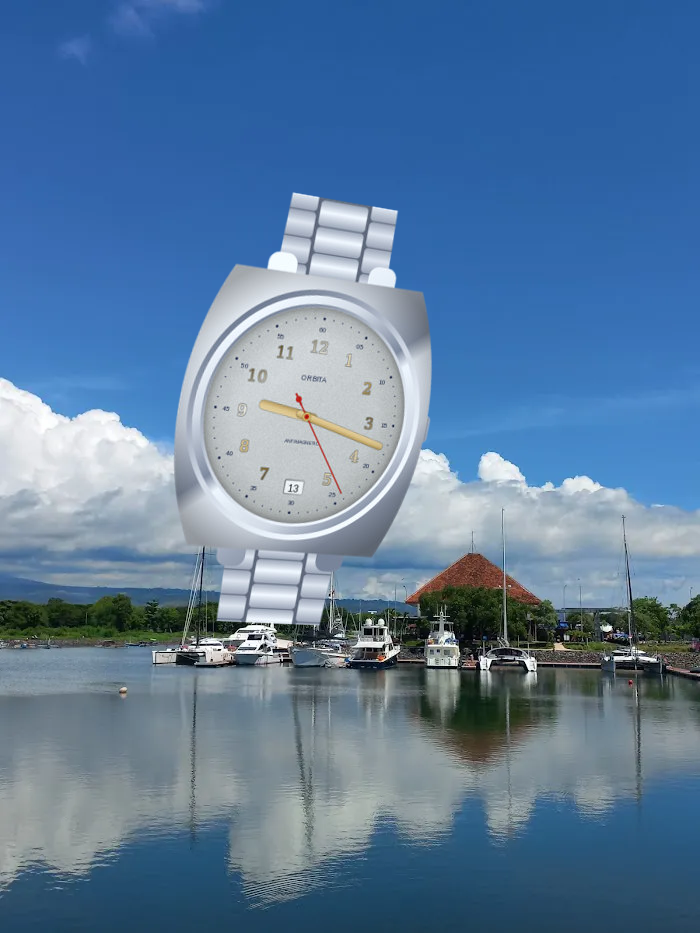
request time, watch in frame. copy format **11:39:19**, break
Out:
**9:17:24**
